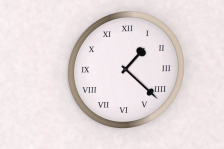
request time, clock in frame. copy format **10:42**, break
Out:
**1:22**
